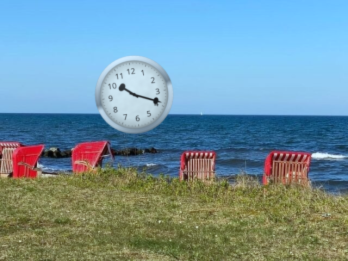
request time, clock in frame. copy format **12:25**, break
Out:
**10:19**
